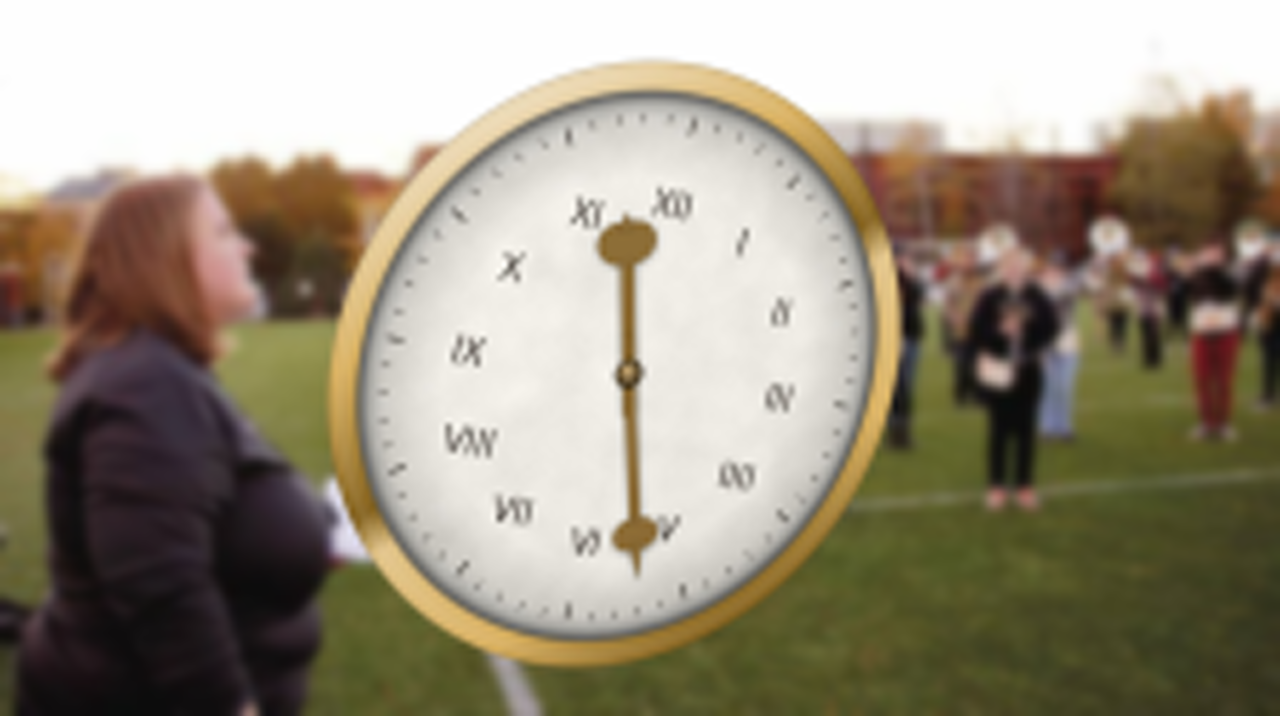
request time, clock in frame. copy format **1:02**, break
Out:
**11:27**
